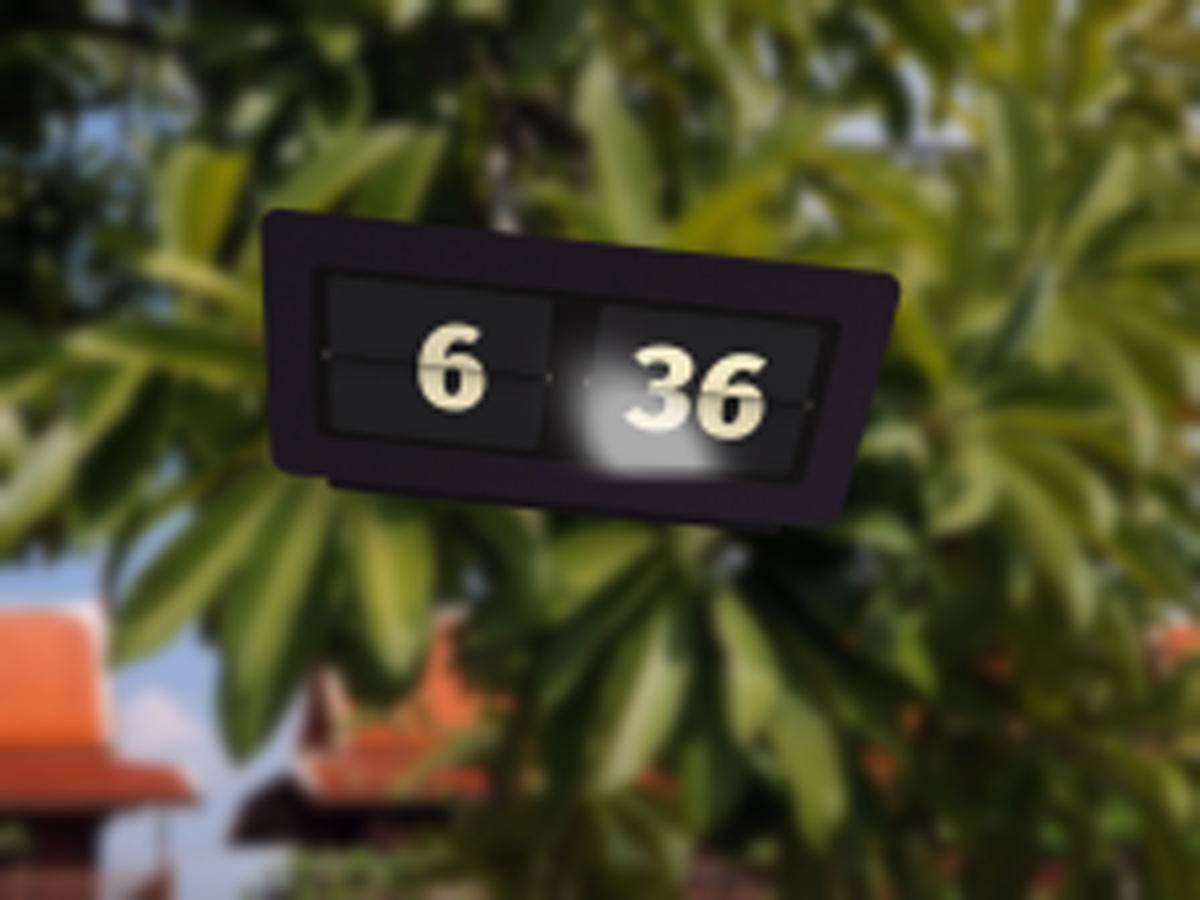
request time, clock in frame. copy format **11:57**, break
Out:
**6:36**
